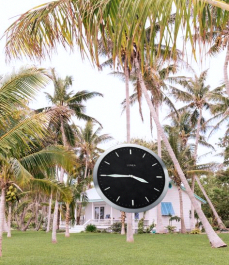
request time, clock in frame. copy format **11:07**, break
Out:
**3:45**
